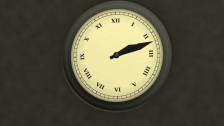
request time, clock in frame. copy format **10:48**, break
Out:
**2:12**
